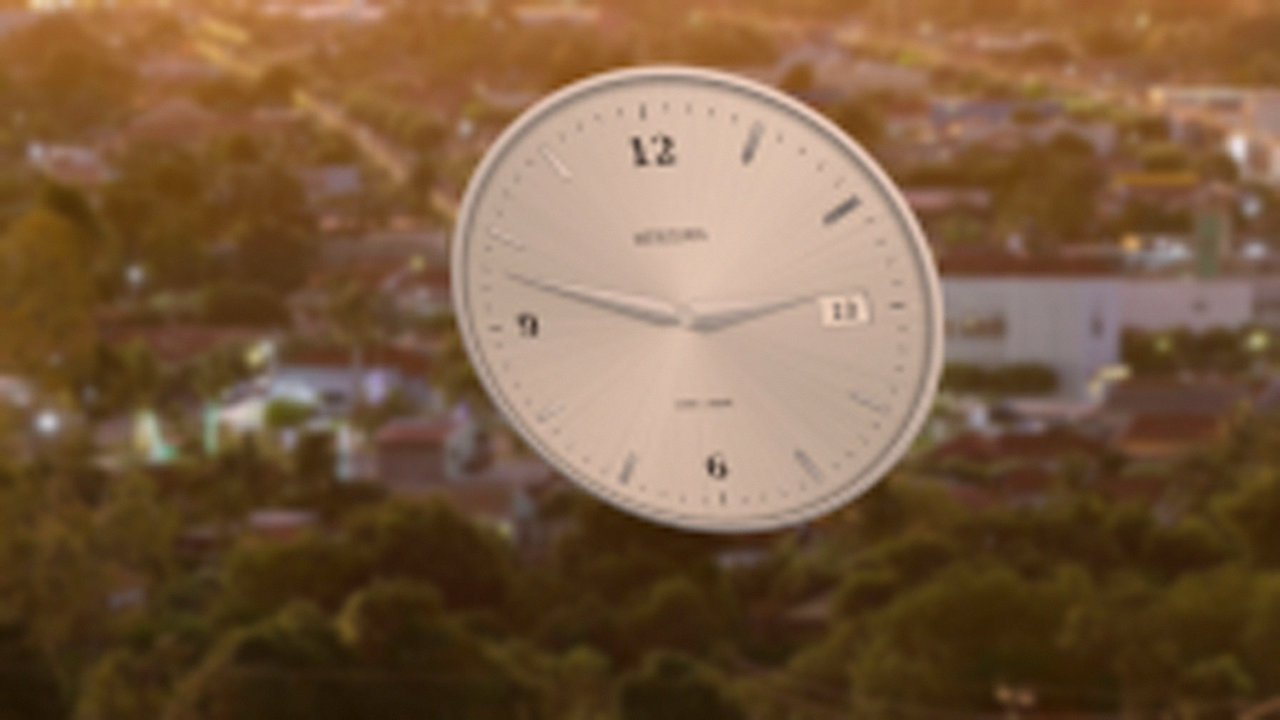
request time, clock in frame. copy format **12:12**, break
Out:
**2:48**
